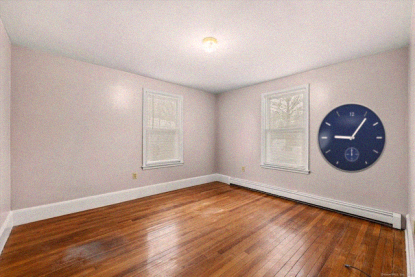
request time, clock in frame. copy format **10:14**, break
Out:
**9:06**
